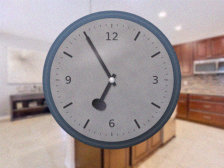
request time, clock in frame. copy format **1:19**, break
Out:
**6:55**
